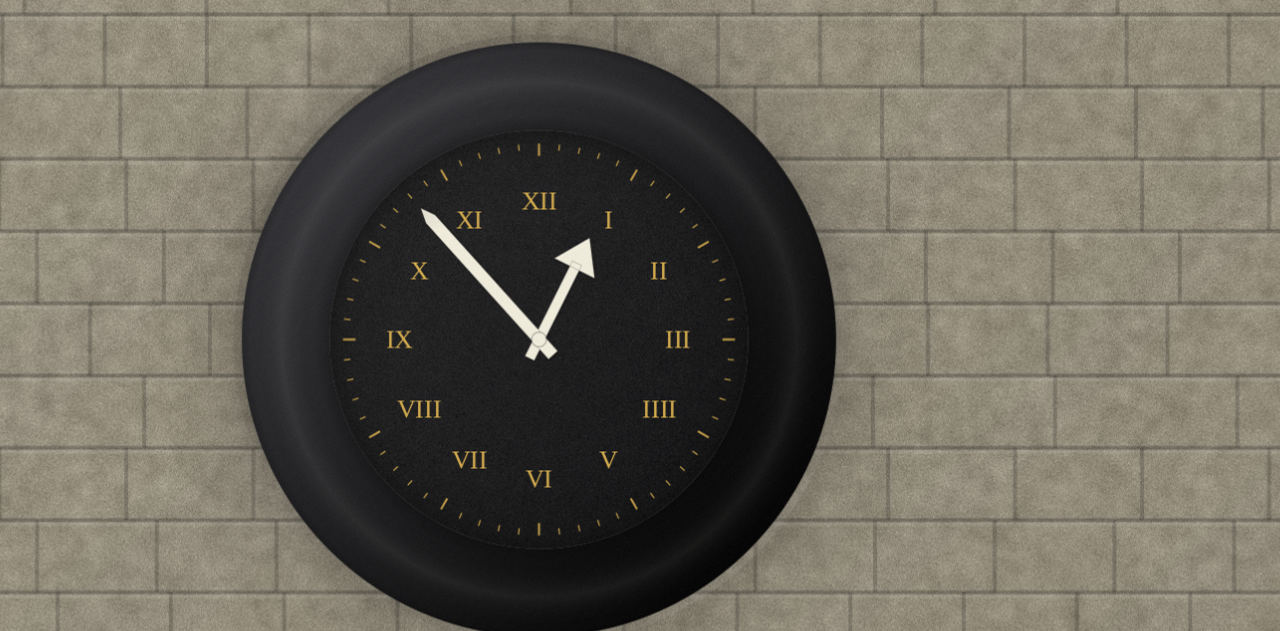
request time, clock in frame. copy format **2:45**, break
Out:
**12:53**
